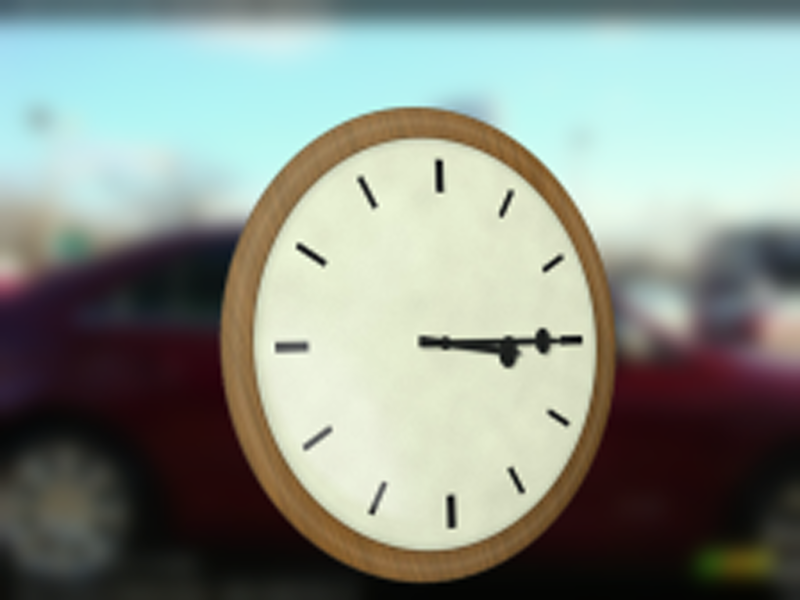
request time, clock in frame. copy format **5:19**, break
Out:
**3:15**
